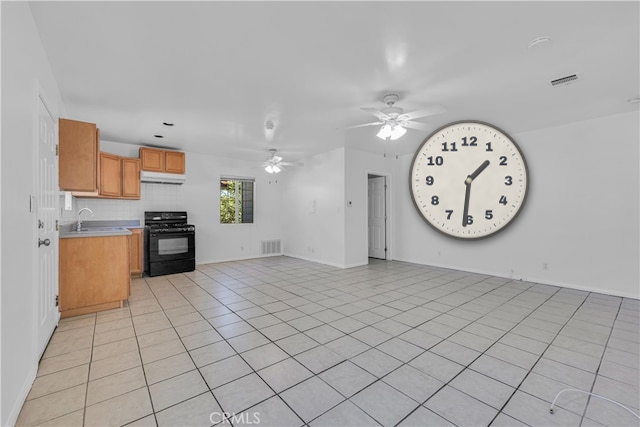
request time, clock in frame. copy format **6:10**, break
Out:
**1:31**
